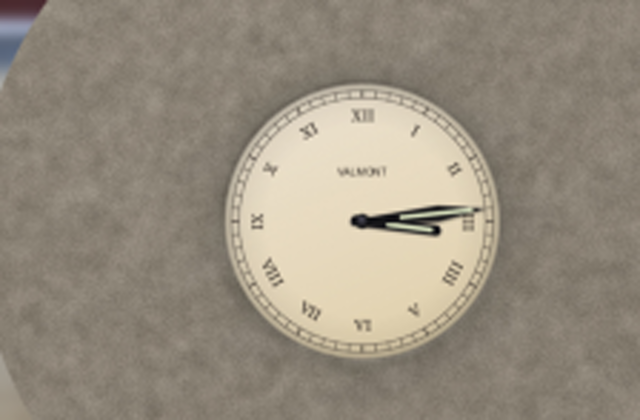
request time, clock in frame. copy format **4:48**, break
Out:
**3:14**
